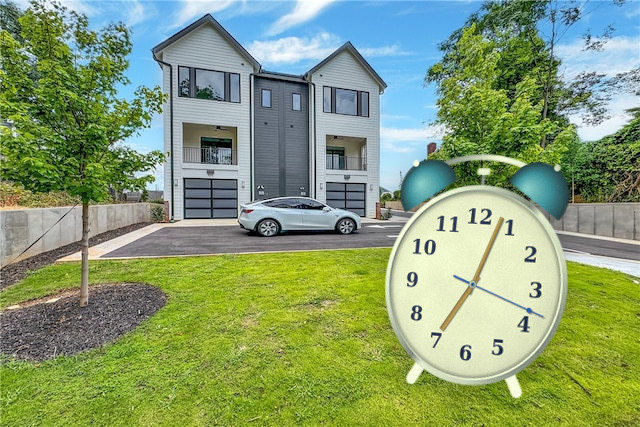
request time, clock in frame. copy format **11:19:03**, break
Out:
**7:03:18**
